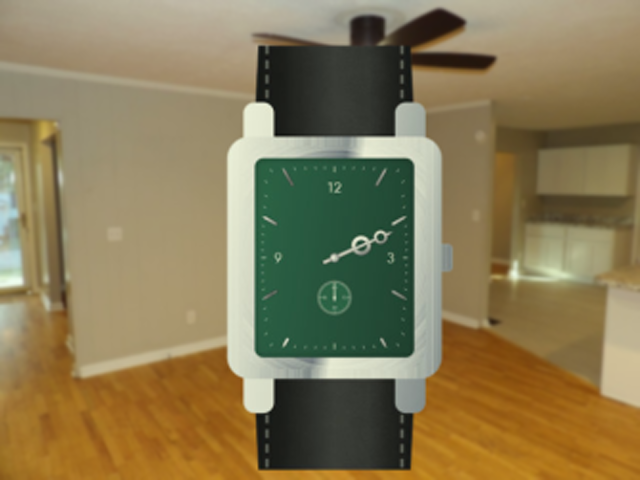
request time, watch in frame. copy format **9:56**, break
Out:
**2:11**
